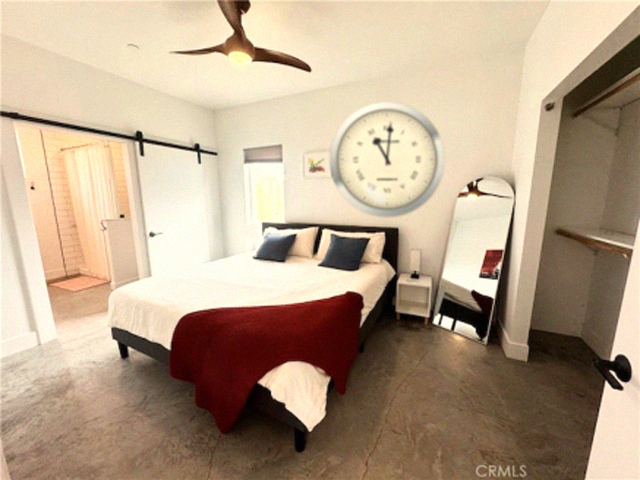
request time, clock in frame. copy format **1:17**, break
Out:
**11:01**
